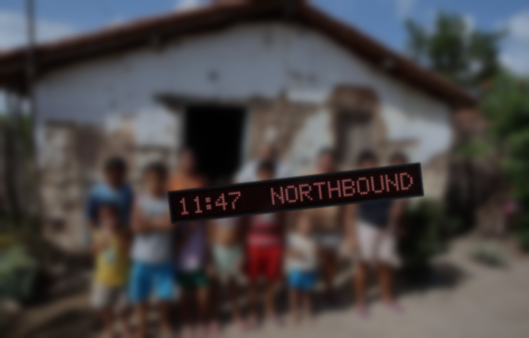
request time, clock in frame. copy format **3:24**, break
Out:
**11:47**
